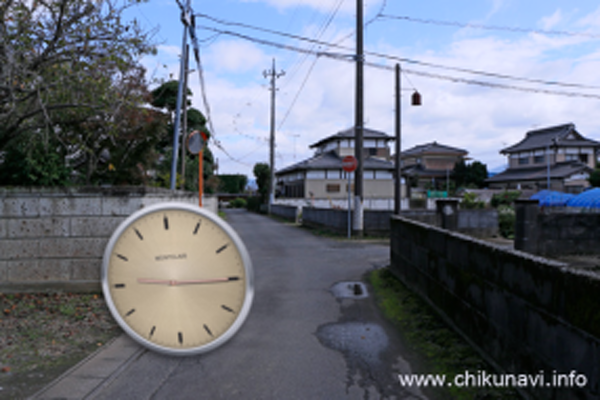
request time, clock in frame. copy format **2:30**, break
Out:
**9:15**
